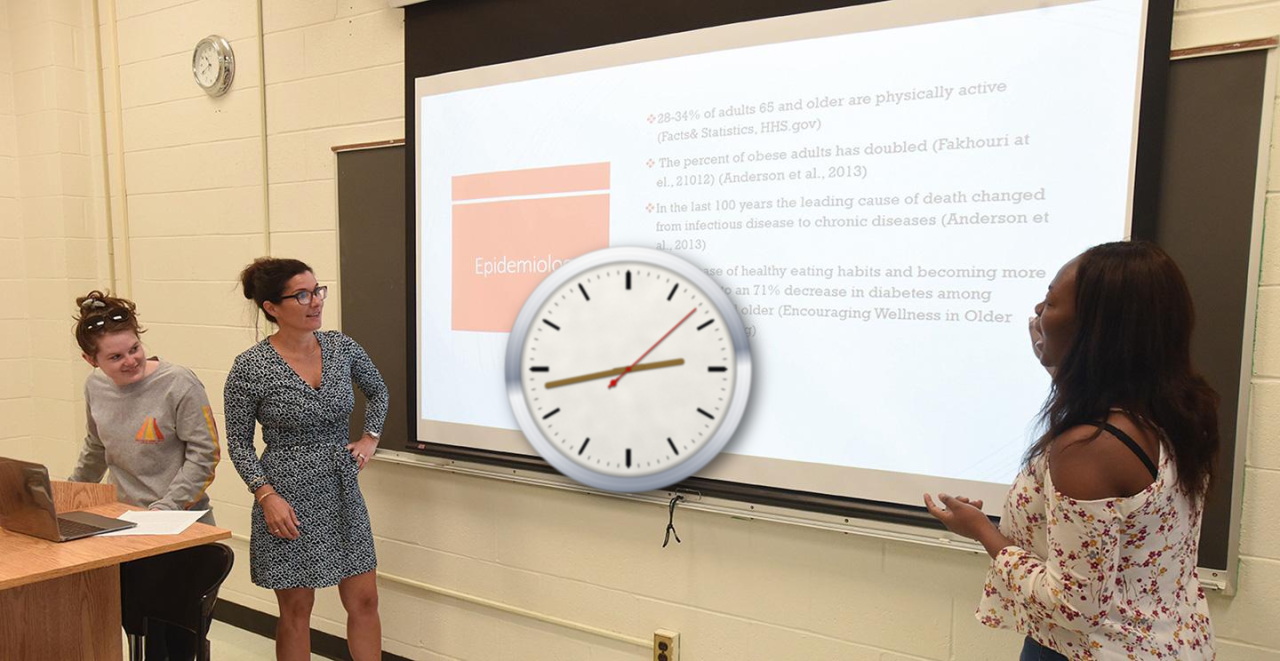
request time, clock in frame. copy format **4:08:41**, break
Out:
**2:43:08**
